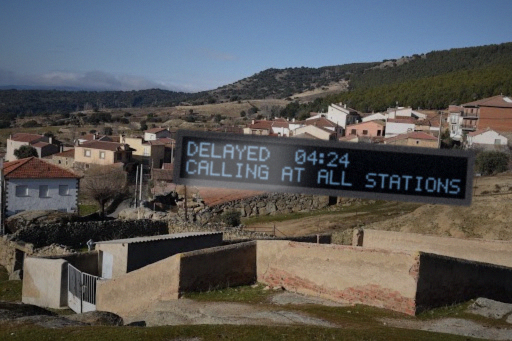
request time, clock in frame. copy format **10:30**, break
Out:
**4:24**
